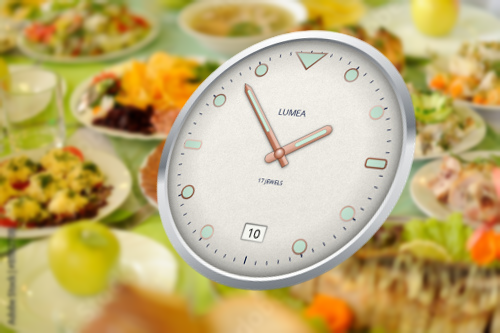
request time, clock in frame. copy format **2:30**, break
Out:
**1:53**
